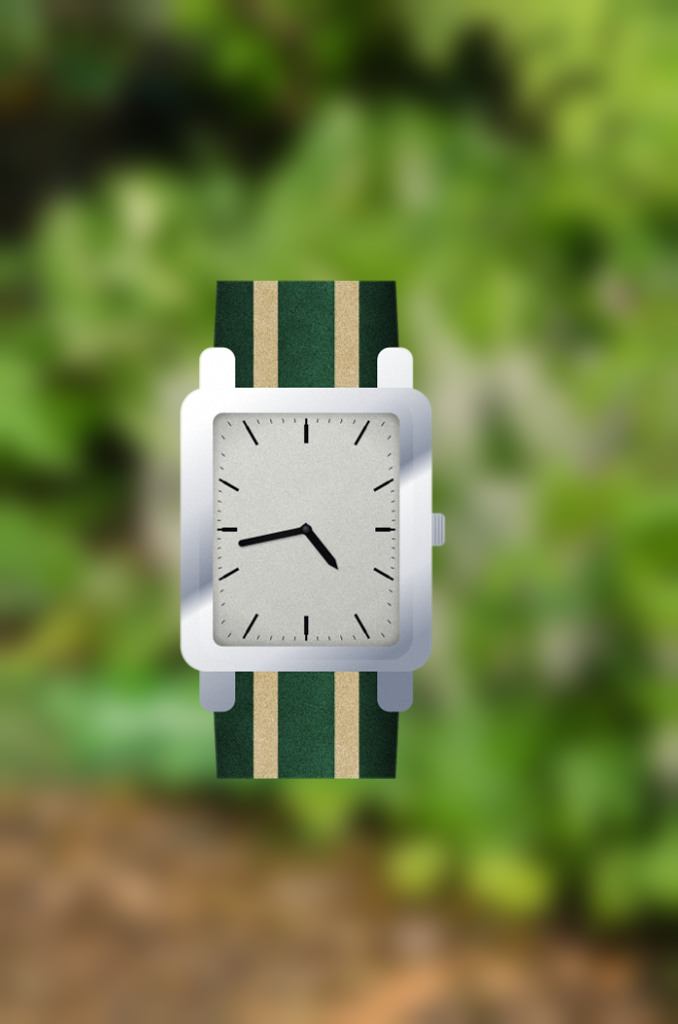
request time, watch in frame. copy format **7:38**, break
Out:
**4:43**
